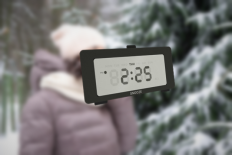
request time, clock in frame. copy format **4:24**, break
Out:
**2:25**
